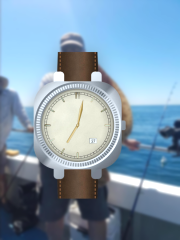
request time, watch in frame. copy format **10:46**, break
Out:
**7:02**
